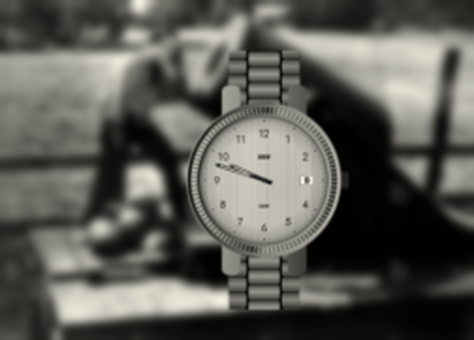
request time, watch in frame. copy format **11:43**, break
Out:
**9:48**
